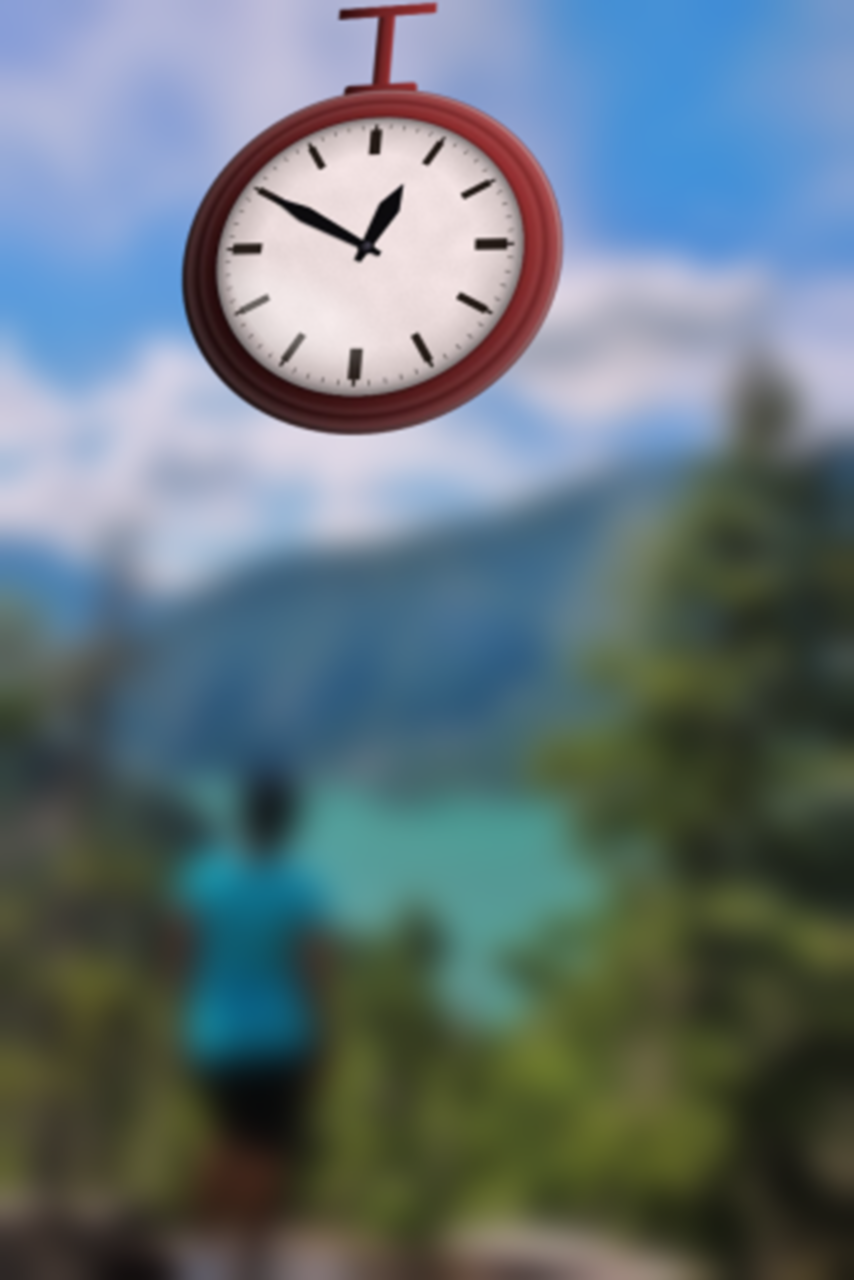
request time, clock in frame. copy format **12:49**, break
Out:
**12:50**
